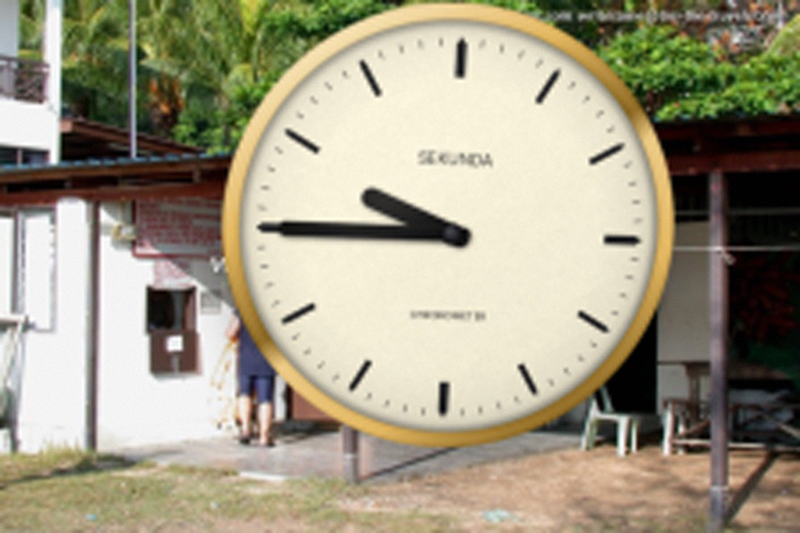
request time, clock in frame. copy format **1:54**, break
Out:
**9:45**
